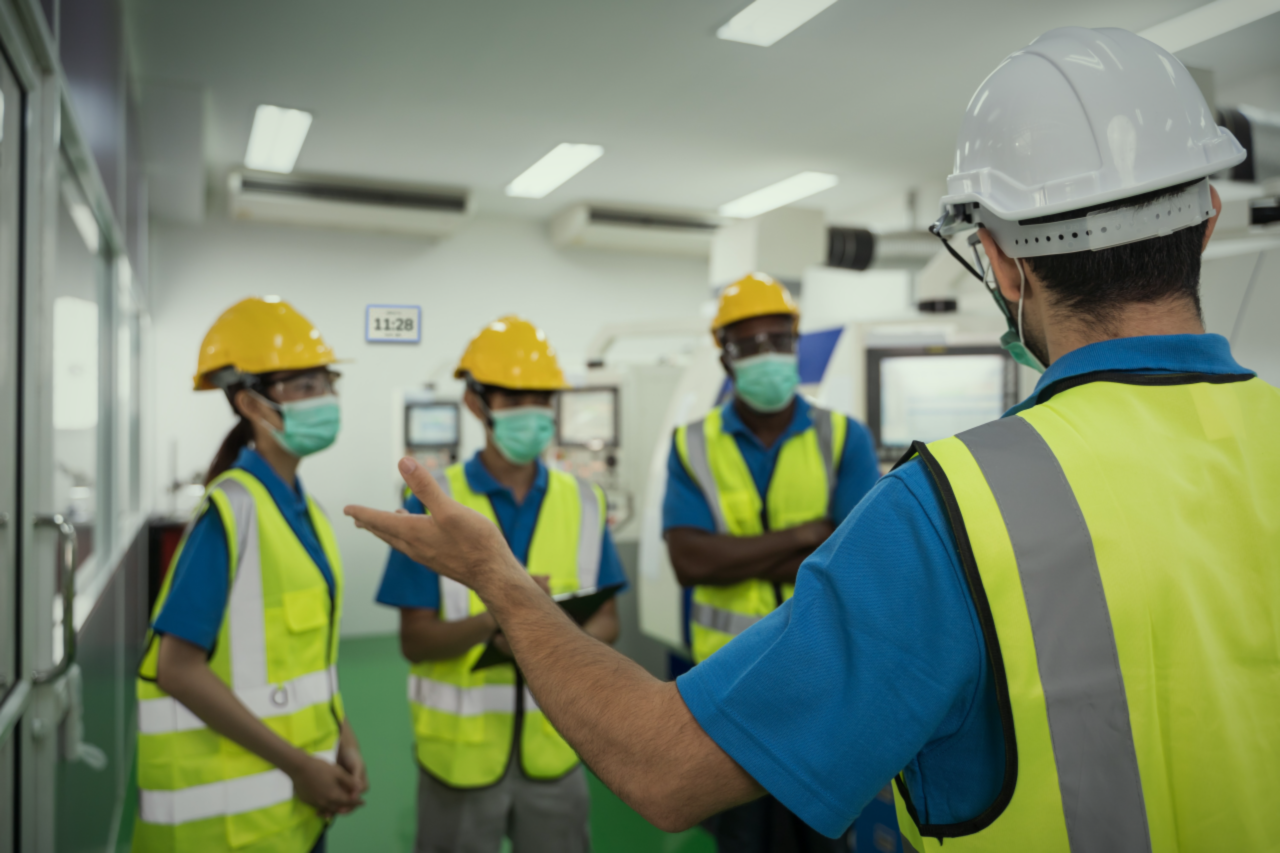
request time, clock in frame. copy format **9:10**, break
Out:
**11:28**
